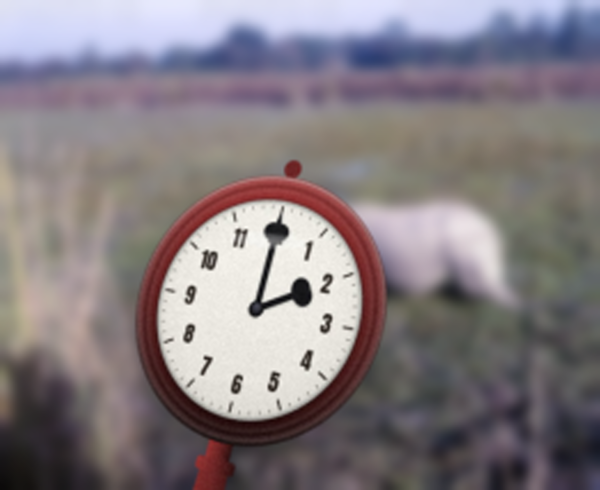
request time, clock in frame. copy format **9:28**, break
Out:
**2:00**
